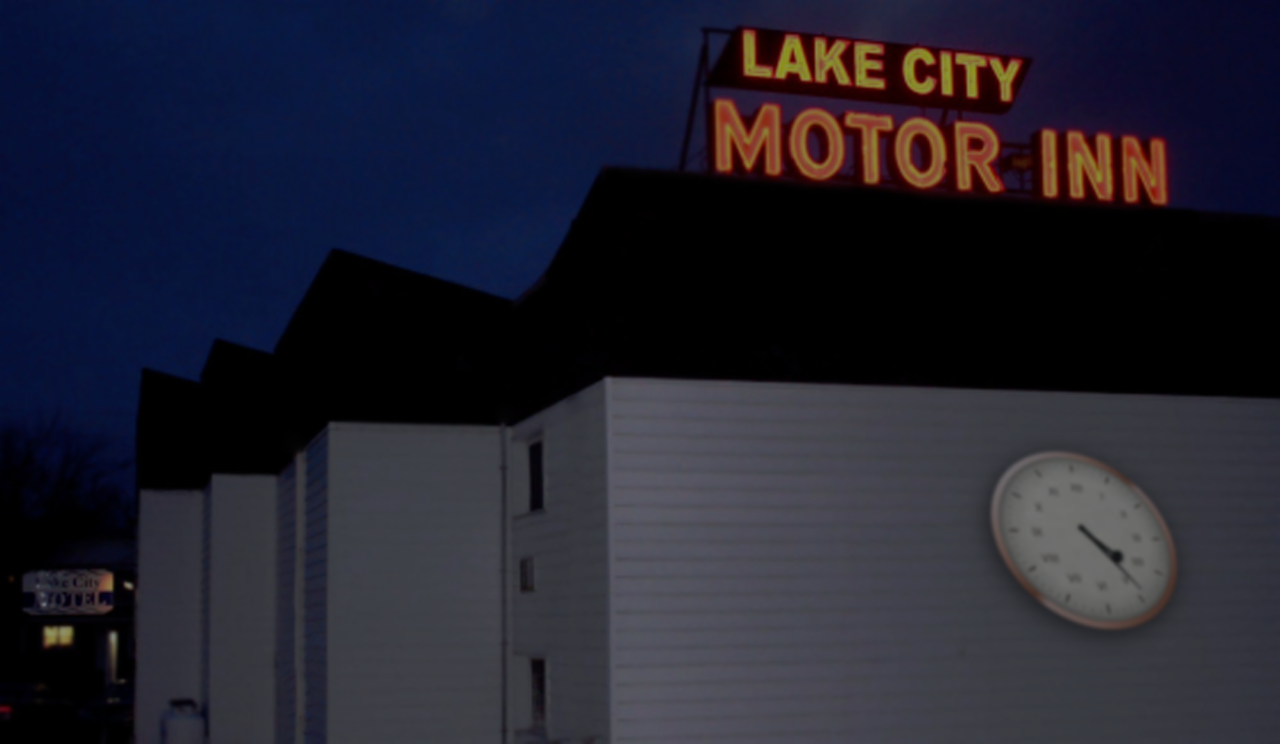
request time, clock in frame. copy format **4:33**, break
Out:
**4:24**
